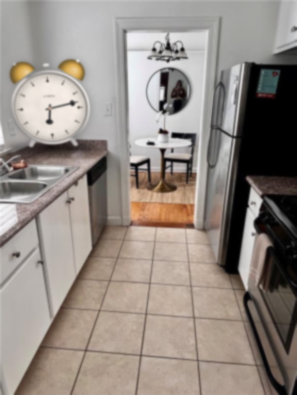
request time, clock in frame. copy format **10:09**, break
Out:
**6:13**
